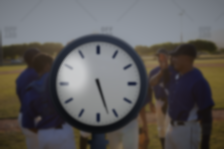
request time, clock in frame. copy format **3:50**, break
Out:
**5:27**
